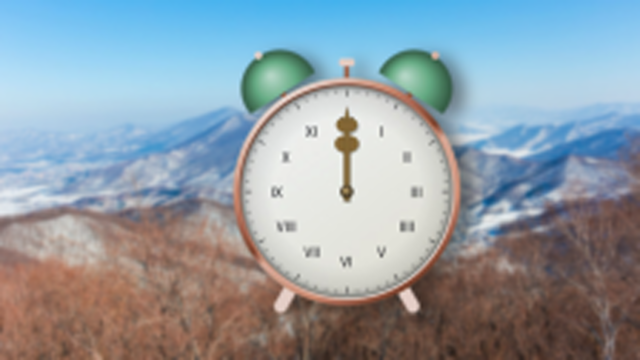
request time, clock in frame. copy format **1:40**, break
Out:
**12:00**
